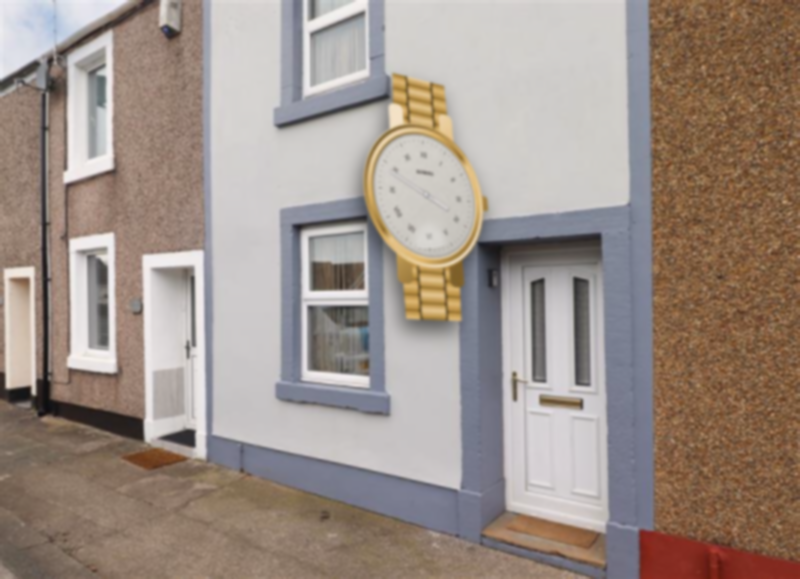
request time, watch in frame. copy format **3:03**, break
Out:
**3:49**
